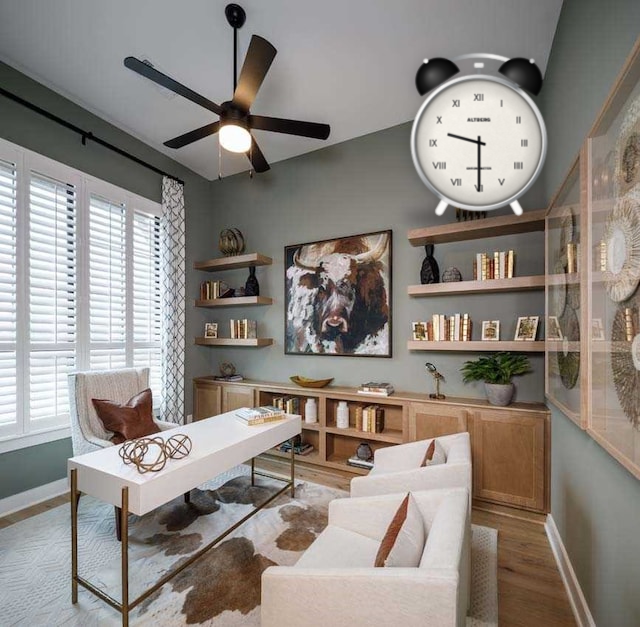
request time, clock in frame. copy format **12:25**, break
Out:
**9:30**
